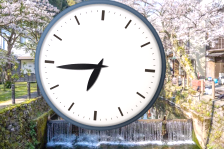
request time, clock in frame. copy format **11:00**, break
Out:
**6:44**
